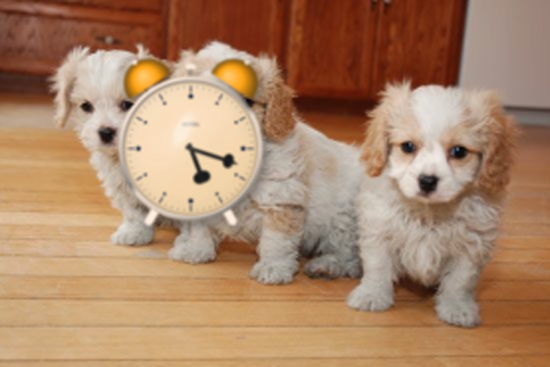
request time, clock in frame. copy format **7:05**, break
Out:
**5:18**
